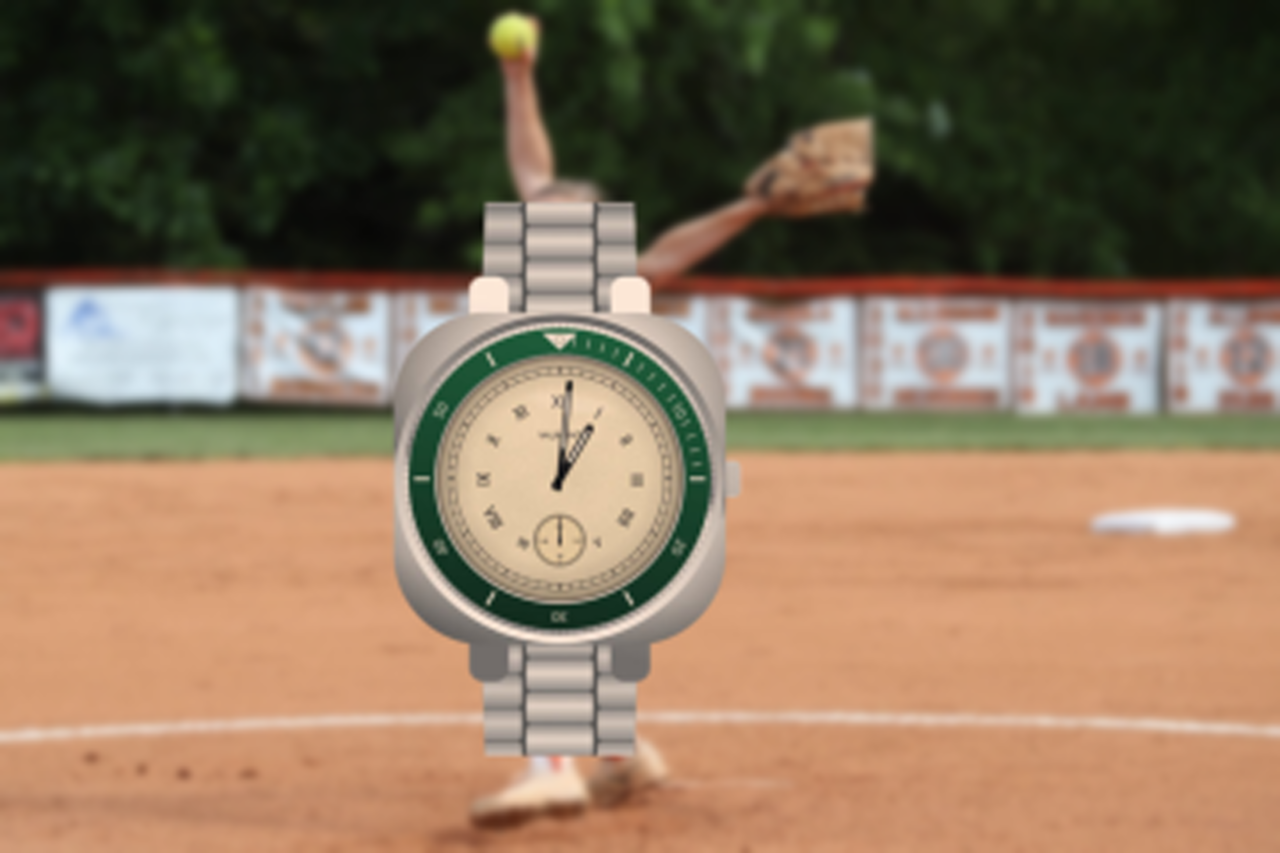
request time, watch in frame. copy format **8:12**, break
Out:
**1:01**
